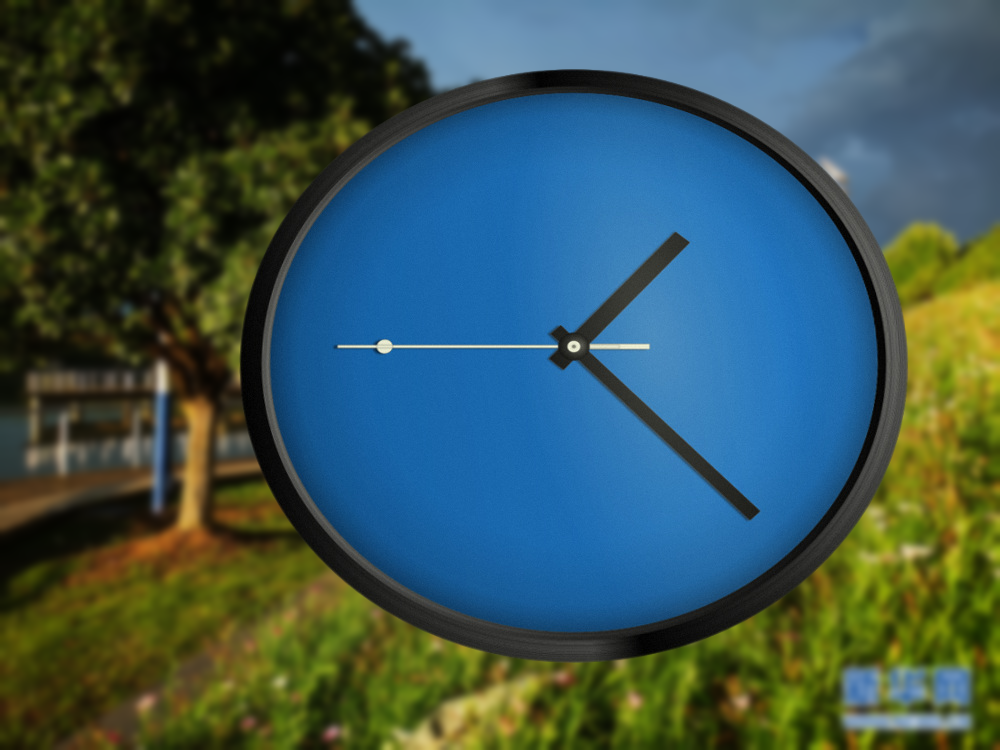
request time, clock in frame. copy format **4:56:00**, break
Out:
**1:22:45**
